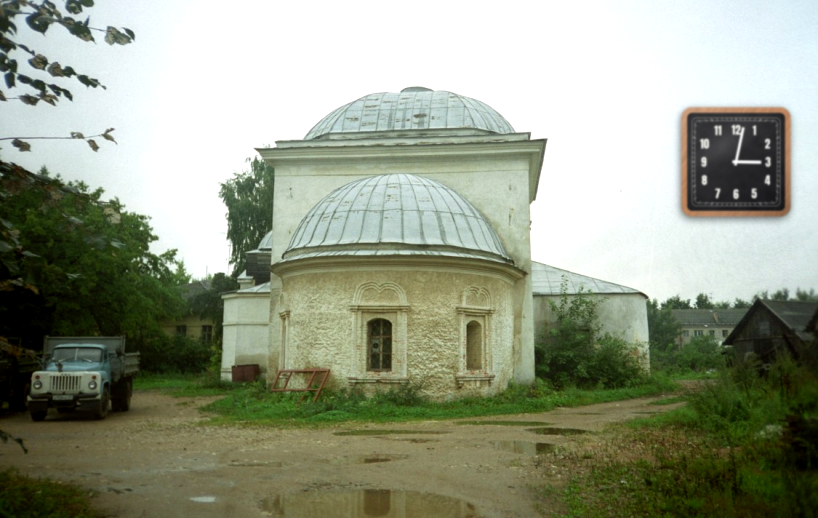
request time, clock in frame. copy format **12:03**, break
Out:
**3:02**
